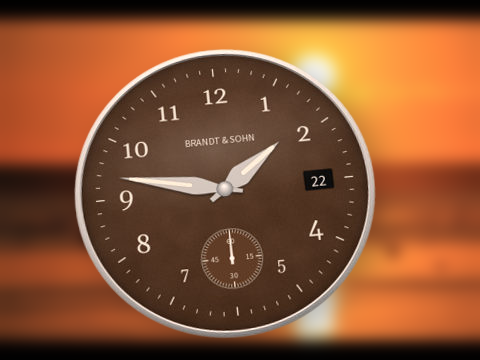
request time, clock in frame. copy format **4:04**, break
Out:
**1:47**
